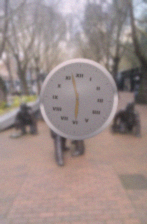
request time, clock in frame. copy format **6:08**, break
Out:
**5:57**
